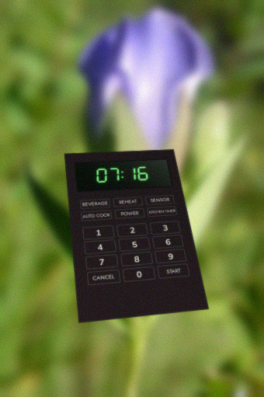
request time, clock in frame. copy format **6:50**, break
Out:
**7:16**
